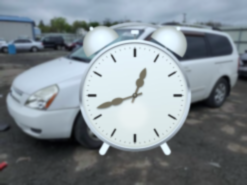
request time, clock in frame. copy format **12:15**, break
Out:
**12:42**
